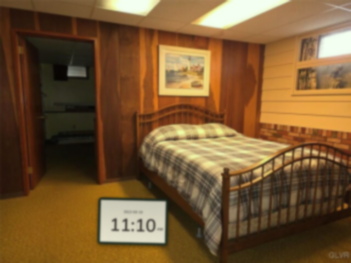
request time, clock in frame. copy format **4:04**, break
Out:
**11:10**
